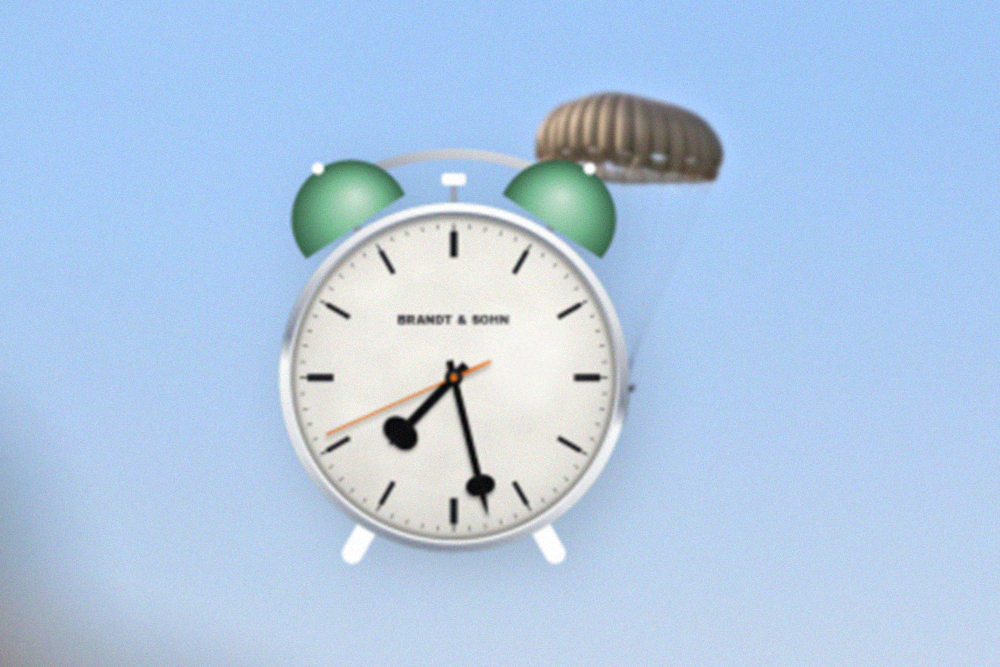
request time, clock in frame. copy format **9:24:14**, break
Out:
**7:27:41**
